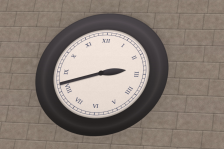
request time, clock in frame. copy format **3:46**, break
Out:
**2:42**
